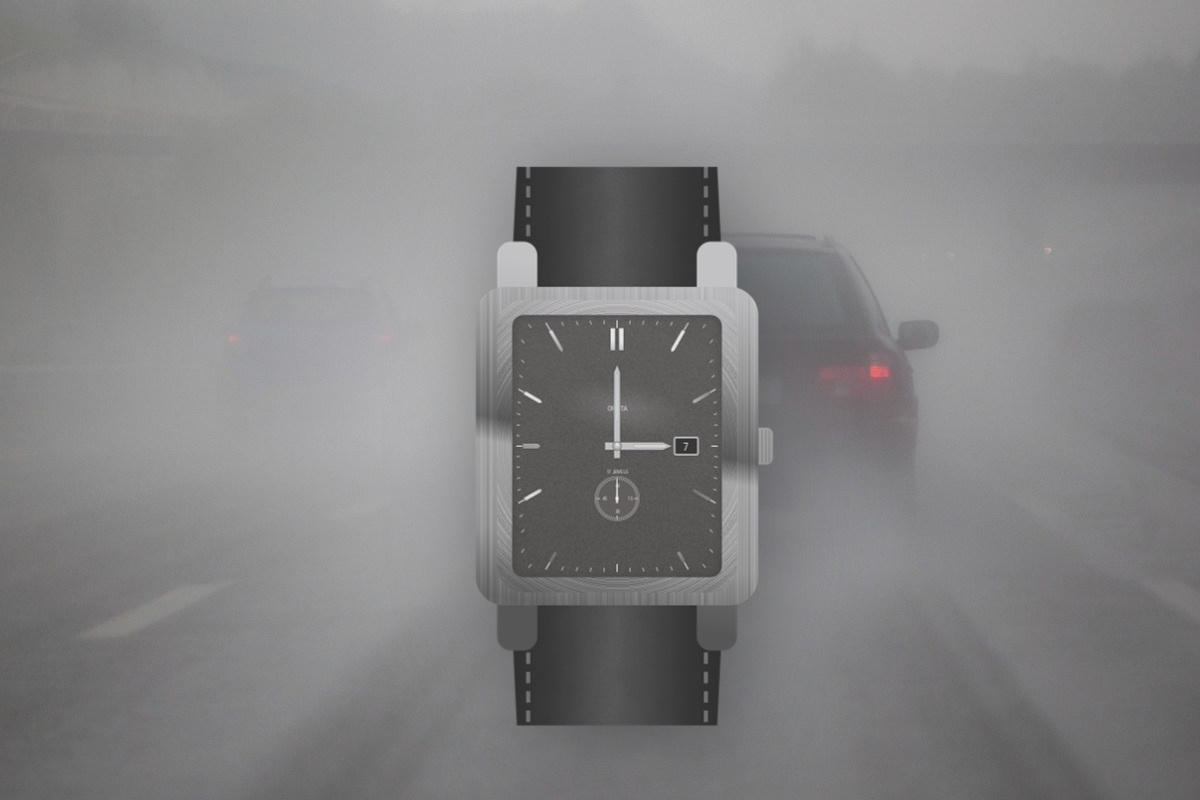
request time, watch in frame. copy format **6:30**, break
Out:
**3:00**
